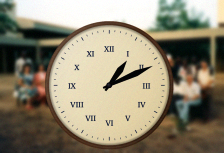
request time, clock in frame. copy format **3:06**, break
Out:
**1:11**
